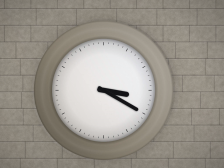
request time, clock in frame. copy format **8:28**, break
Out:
**3:20**
